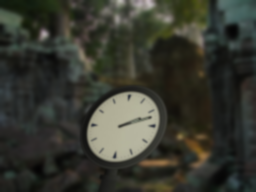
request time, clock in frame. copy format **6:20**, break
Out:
**2:12**
